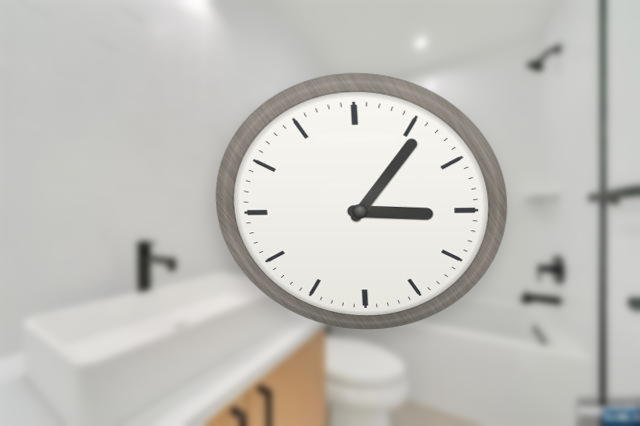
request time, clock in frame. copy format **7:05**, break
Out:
**3:06**
